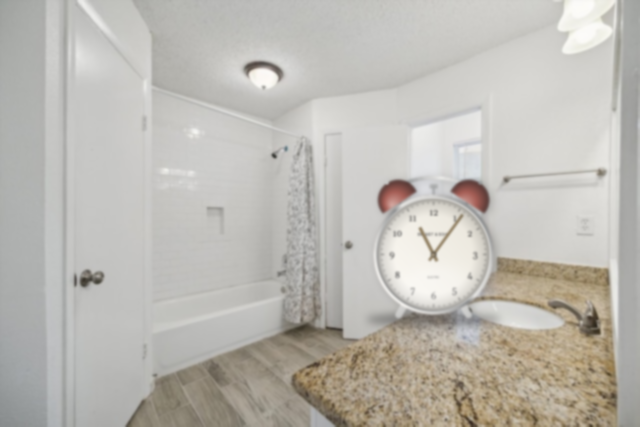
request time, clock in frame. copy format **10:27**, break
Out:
**11:06**
